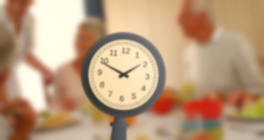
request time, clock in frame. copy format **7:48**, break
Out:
**1:49**
